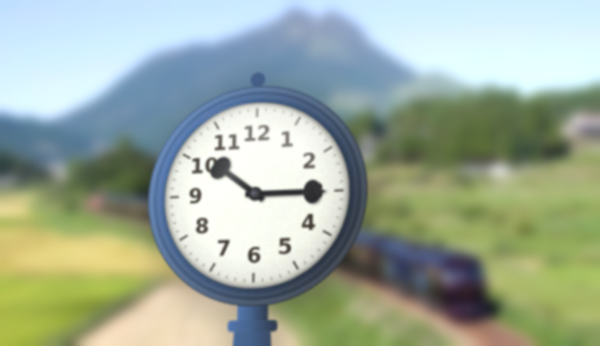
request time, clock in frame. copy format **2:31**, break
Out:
**10:15**
